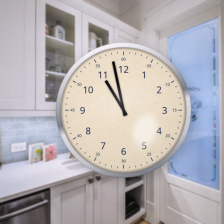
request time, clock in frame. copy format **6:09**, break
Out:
**10:58**
